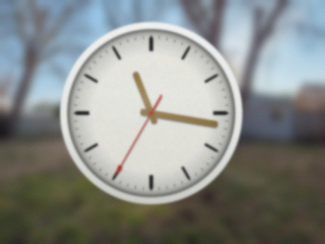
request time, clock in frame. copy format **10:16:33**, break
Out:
**11:16:35**
